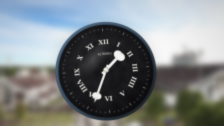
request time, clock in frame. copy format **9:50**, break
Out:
**1:34**
